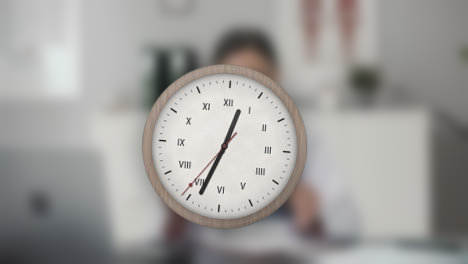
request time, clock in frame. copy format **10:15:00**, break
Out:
**12:33:36**
